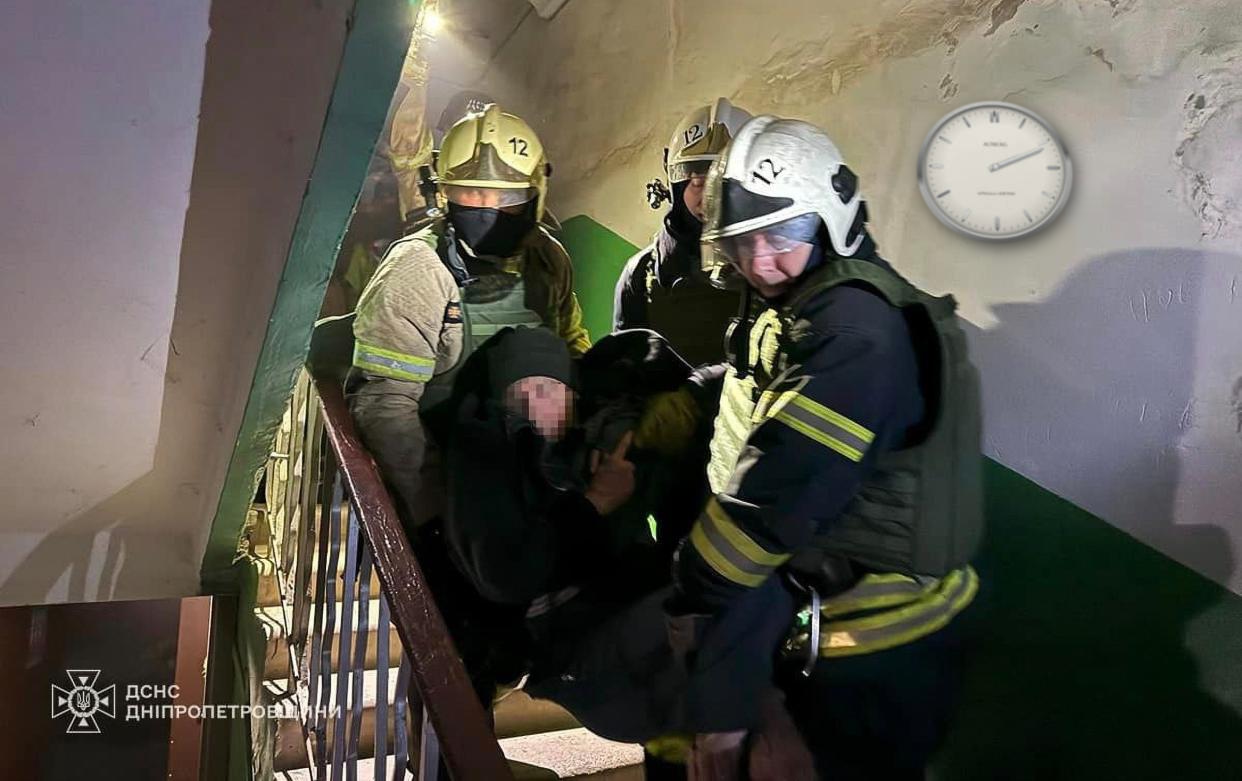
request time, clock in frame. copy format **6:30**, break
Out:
**2:11**
